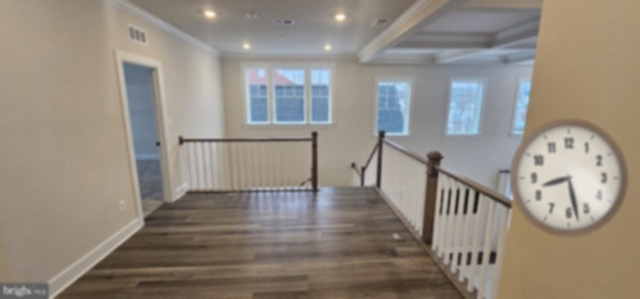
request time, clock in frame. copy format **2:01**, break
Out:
**8:28**
